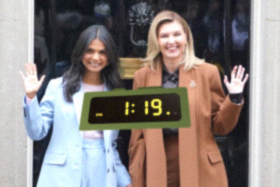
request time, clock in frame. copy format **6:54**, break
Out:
**1:19**
